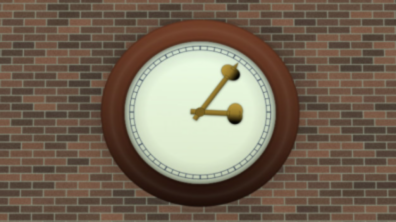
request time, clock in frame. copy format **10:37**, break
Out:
**3:06**
